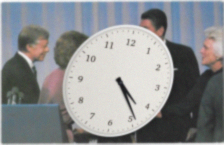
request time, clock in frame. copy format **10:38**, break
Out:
**4:24**
